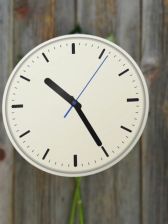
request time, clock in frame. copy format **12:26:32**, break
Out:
**10:25:06**
